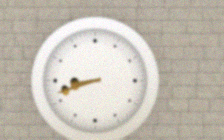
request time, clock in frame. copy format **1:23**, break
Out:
**8:42**
